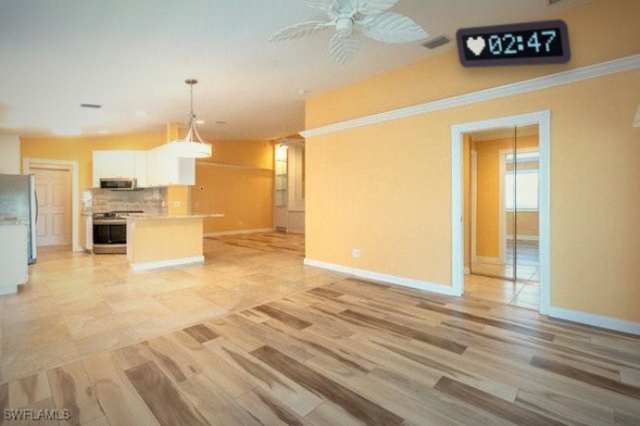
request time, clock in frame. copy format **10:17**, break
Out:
**2:47**
